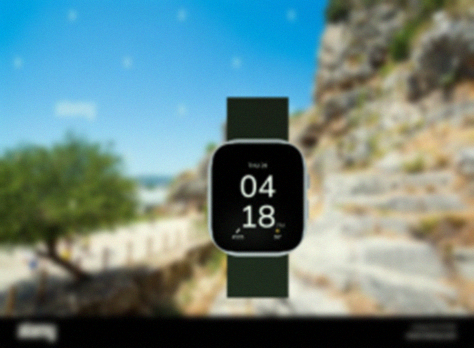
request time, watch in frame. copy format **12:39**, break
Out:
**4:18**
